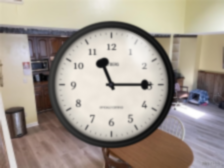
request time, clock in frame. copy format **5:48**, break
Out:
**11:15**
